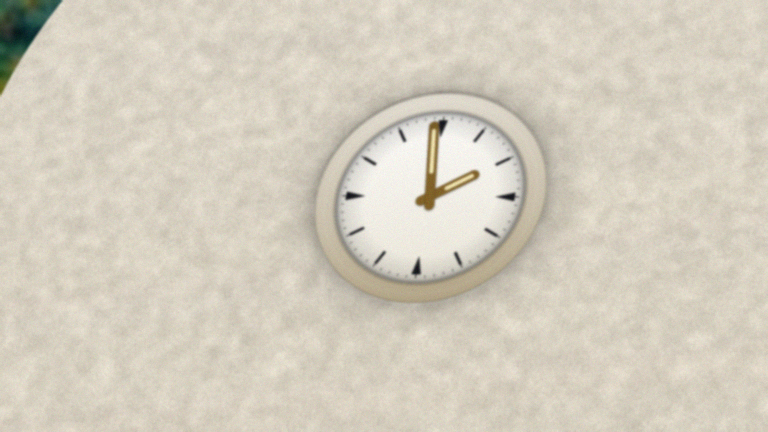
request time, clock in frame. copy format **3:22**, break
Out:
**1:59**
